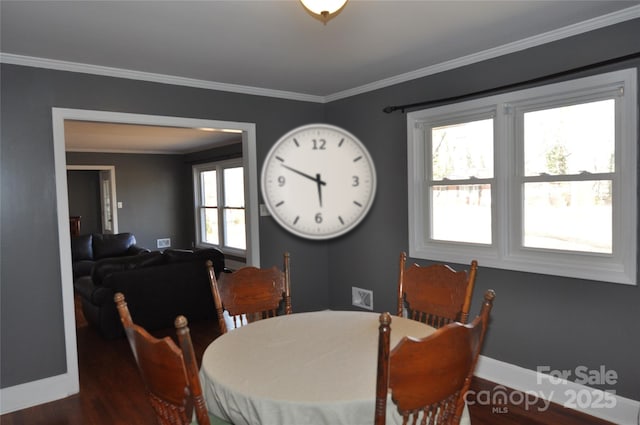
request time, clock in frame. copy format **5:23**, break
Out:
**5:49**
